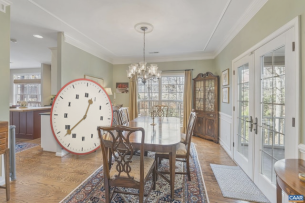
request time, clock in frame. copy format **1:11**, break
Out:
**12:38**
